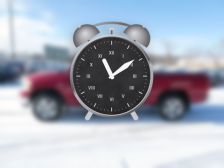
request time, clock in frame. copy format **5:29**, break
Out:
**11:09**
